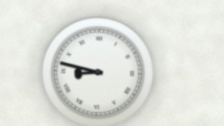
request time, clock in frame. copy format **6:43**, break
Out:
**8:47**
